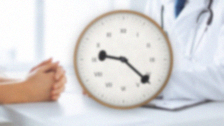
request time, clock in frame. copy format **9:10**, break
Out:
**9:22**
